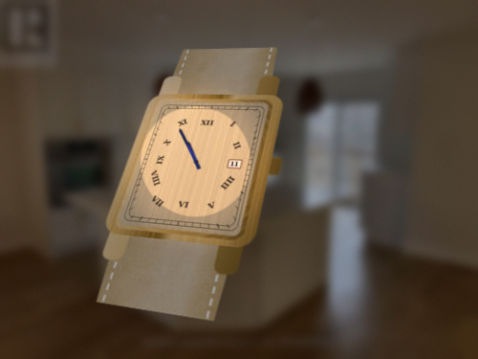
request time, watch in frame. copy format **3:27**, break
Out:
**10:54**
